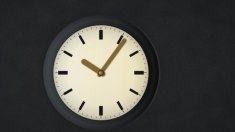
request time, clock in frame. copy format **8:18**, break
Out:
**10:06**
